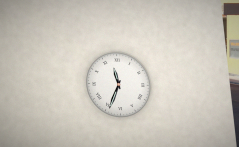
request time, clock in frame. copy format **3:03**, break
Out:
**11:34**
